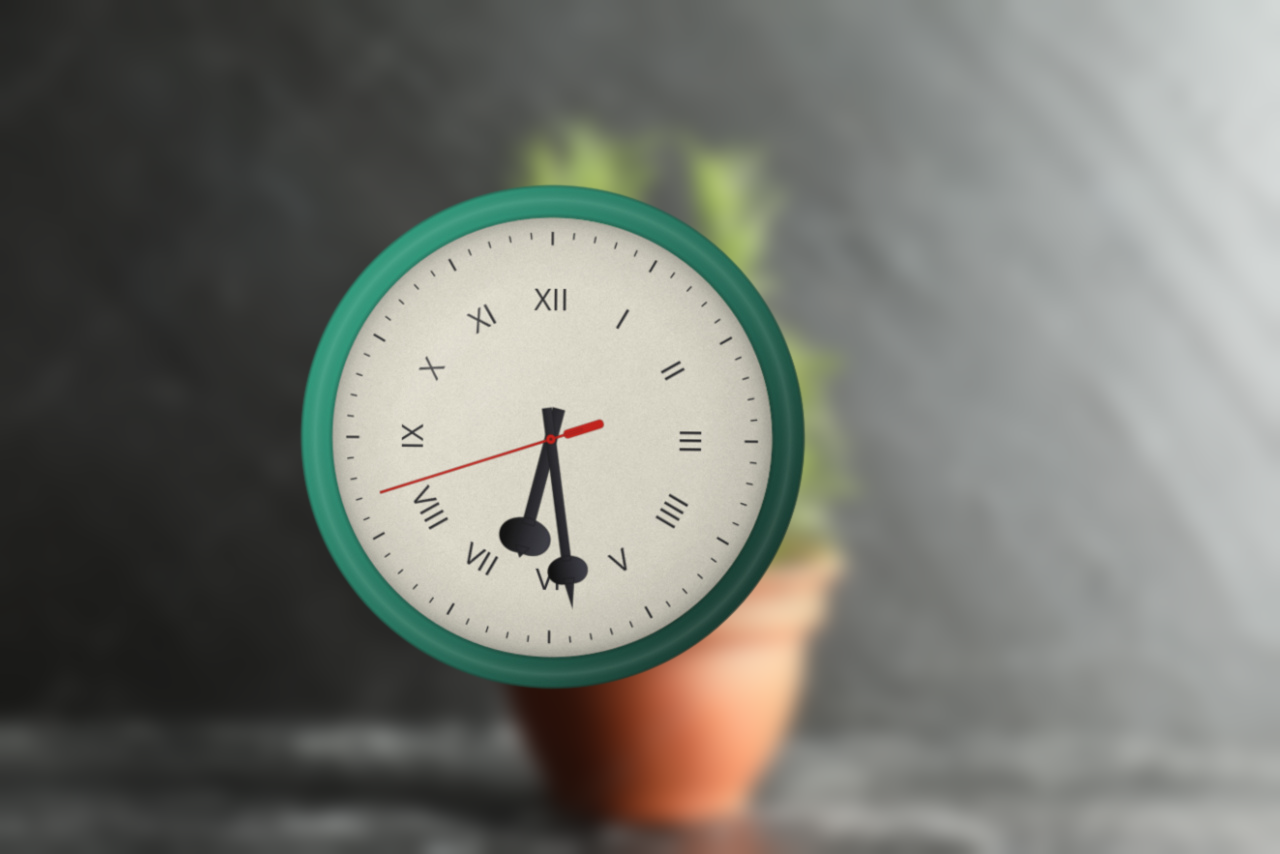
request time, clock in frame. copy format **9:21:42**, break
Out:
**6:28:42**
